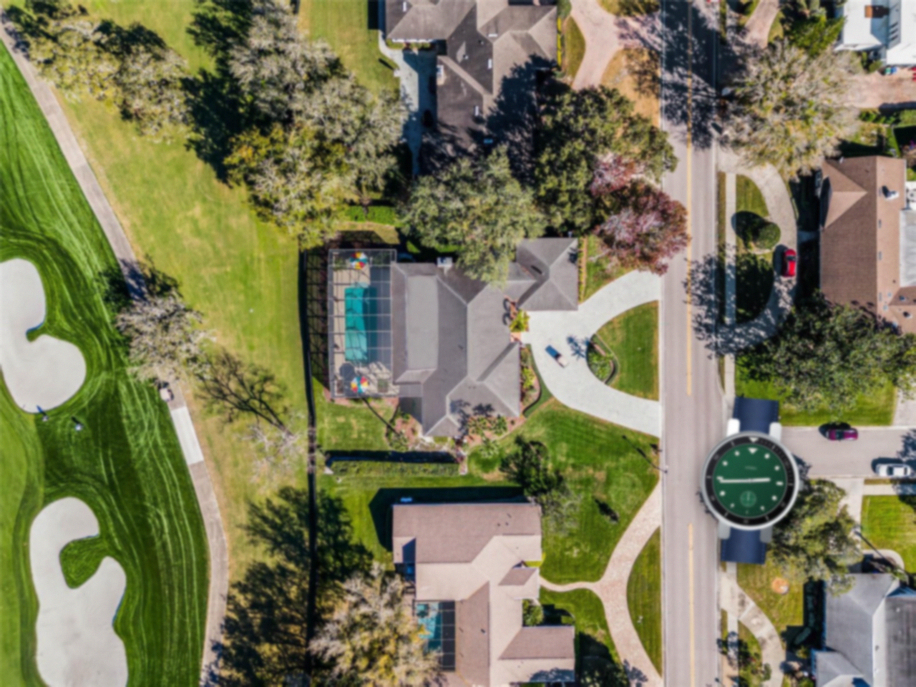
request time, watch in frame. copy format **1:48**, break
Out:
**2:44**
